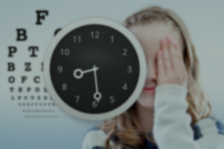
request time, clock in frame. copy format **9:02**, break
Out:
**8:29**
